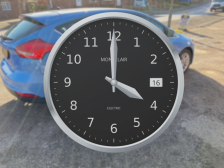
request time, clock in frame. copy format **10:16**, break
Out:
**4:00**
